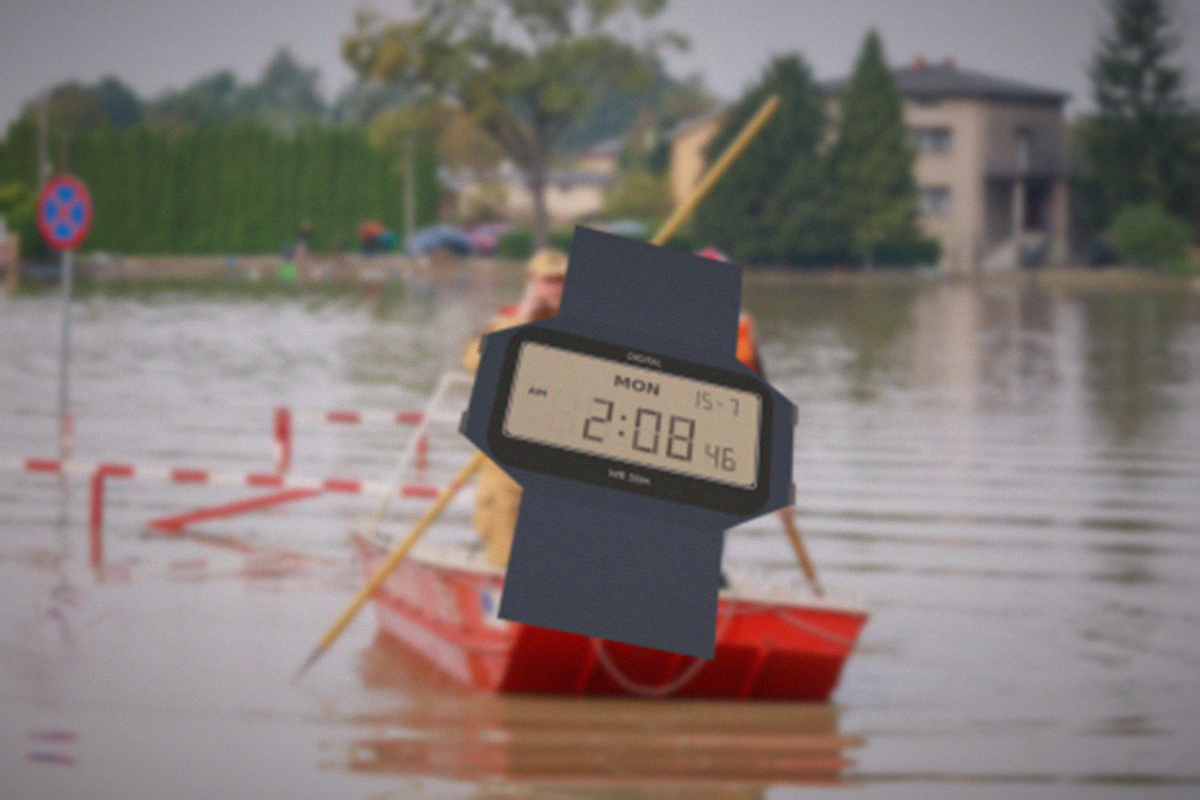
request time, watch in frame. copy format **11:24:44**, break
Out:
**2:08:46**
